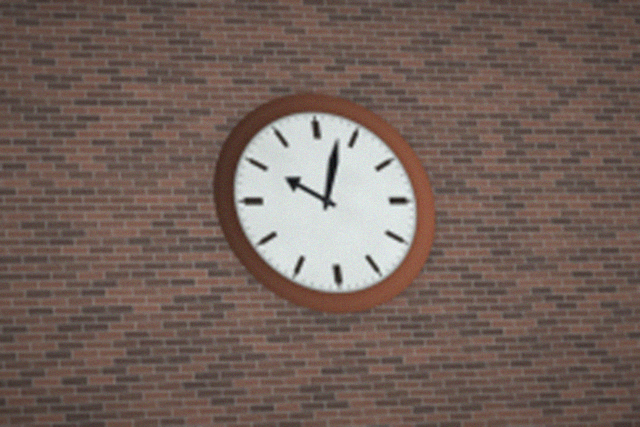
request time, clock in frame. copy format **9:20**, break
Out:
**10:03**
